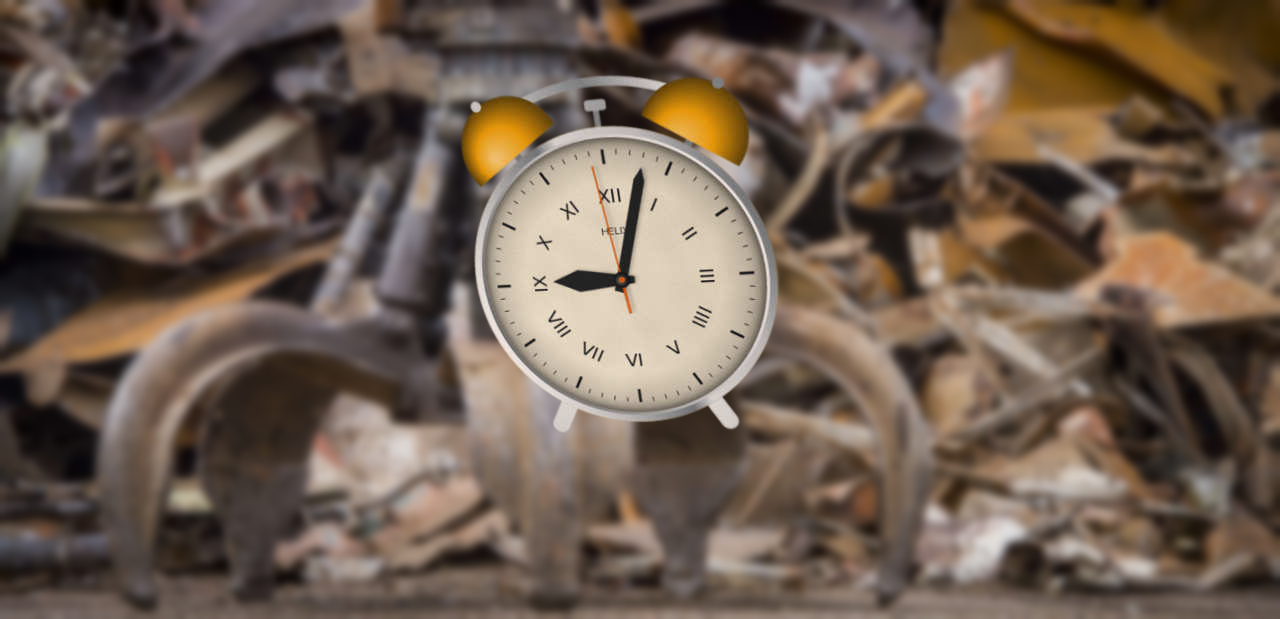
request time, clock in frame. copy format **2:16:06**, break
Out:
**9:02:59**
